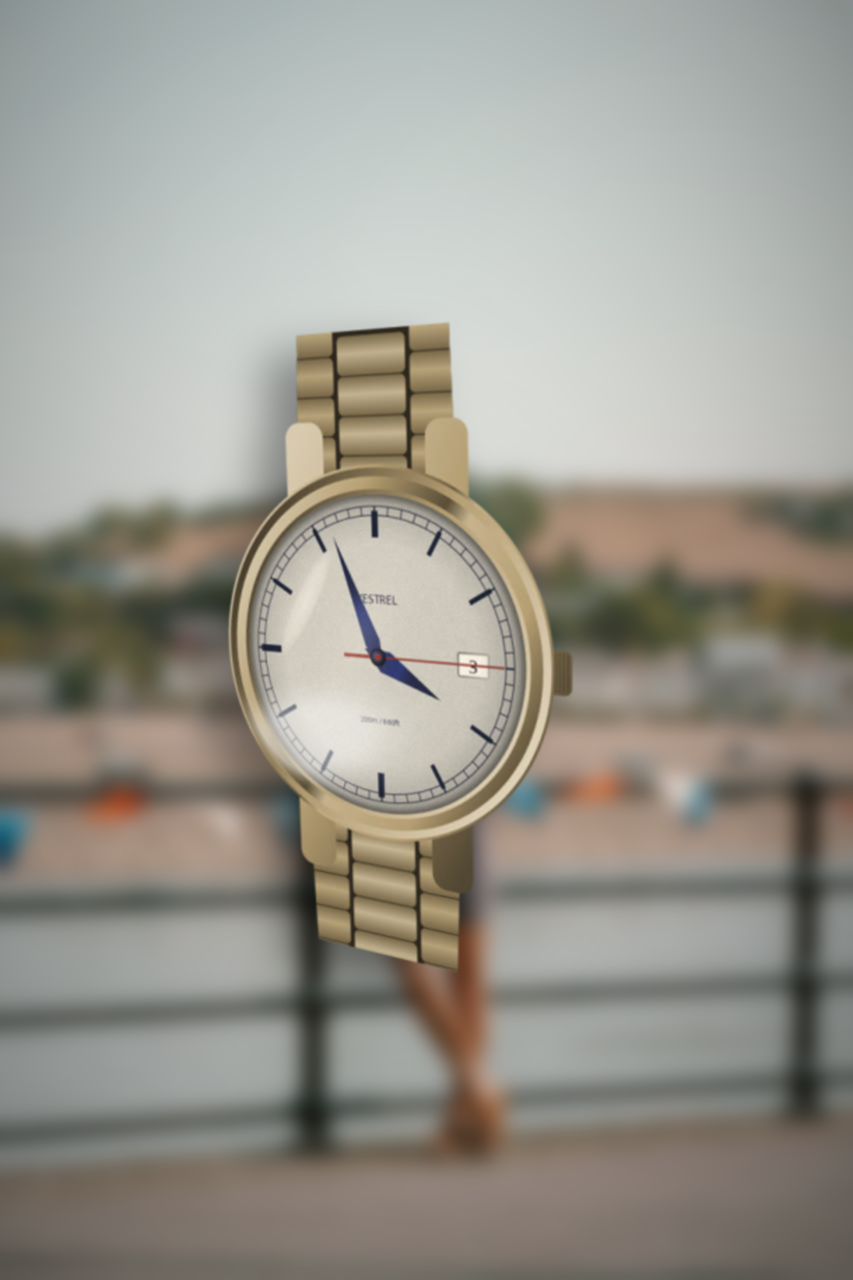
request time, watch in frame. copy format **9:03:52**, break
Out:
**3:56:15**
